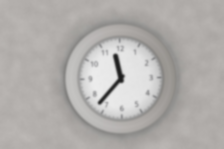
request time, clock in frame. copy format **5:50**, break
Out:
**11:37**
